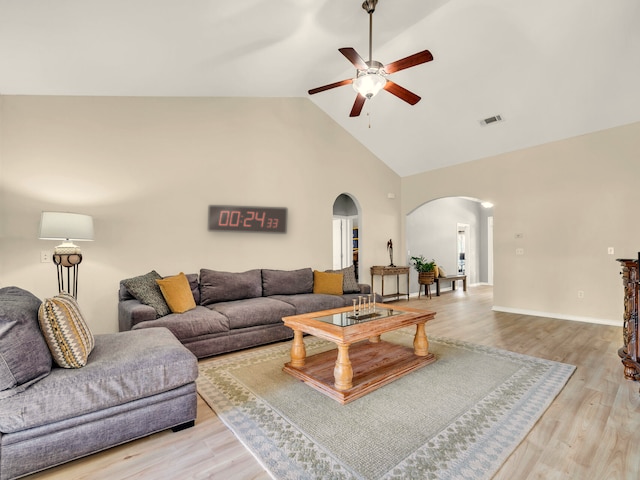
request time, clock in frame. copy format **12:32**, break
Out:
**0:24**
